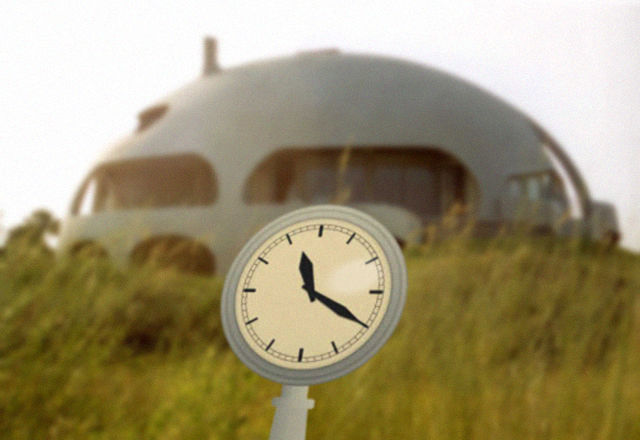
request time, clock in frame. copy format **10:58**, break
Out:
**11:20**
